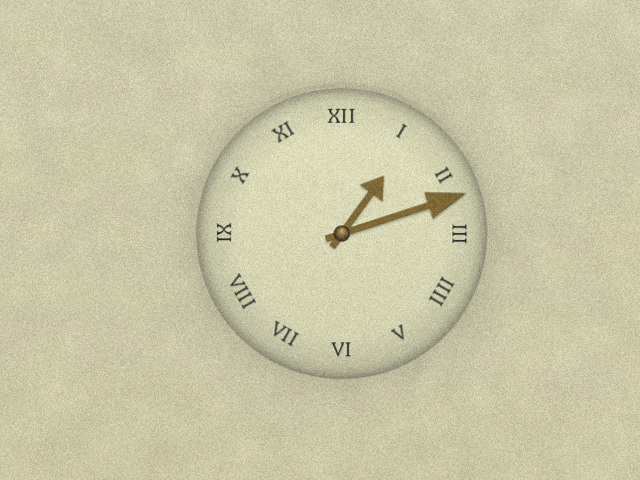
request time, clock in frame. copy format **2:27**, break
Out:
**1:12**
